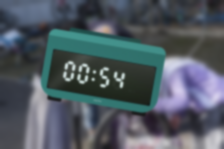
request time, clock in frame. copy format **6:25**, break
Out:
**0:54**
